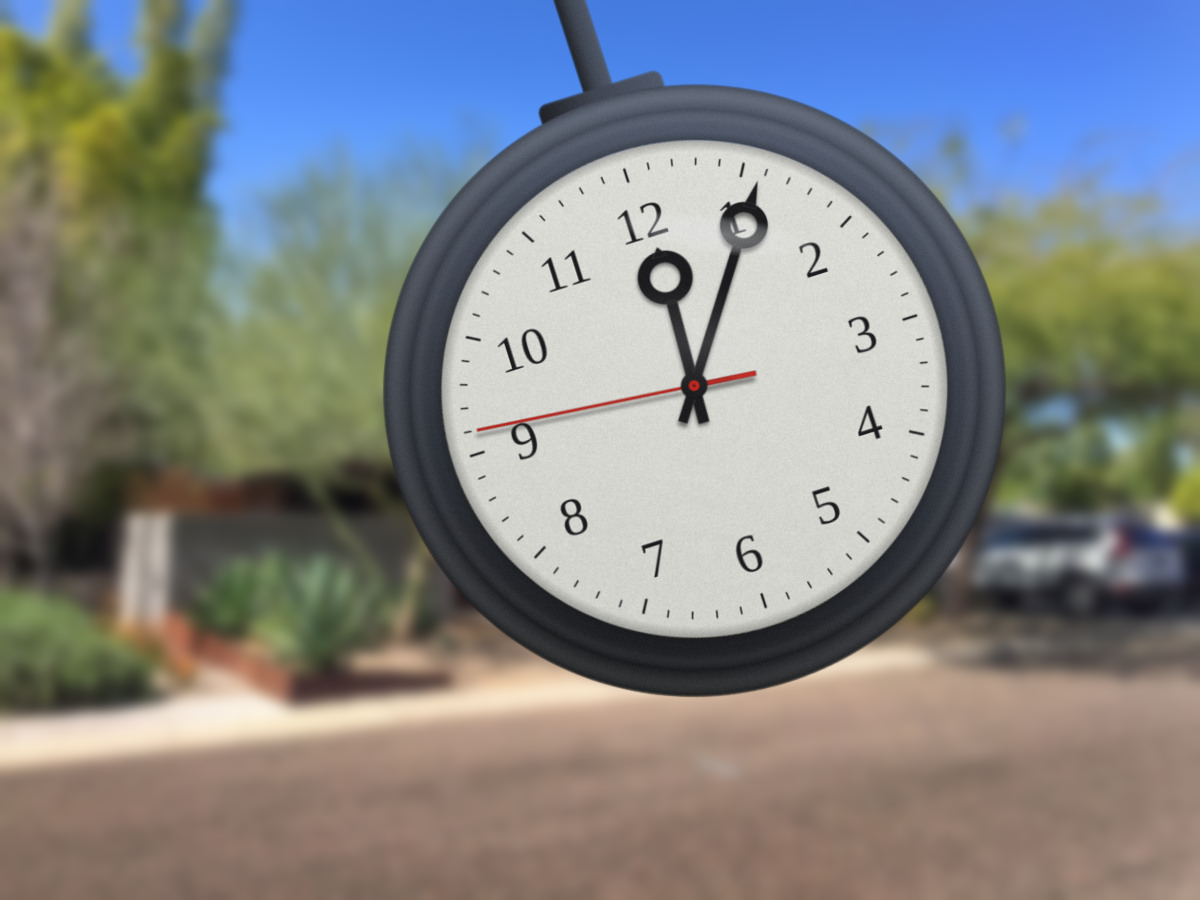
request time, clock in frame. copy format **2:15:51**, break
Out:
**12:05:46**
